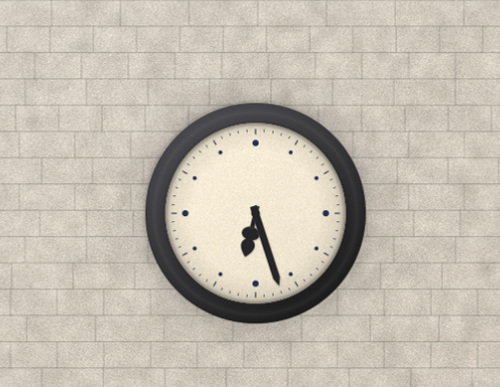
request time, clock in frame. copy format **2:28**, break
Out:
**6:27**
